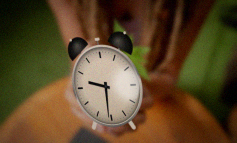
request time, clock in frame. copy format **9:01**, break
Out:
**9:31**
